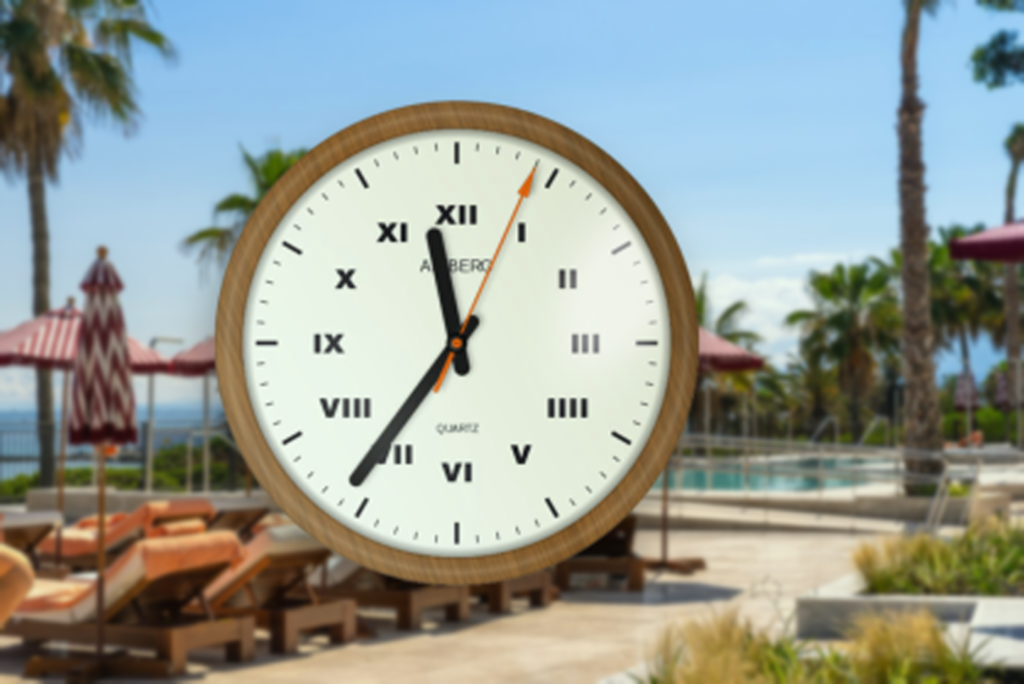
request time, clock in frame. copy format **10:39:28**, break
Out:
**11:36:04**
